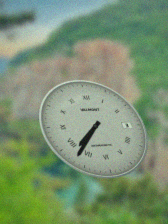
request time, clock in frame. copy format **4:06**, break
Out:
**7:37**
